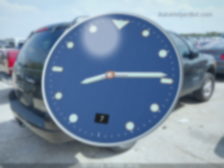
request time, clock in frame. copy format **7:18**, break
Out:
**8:14**
